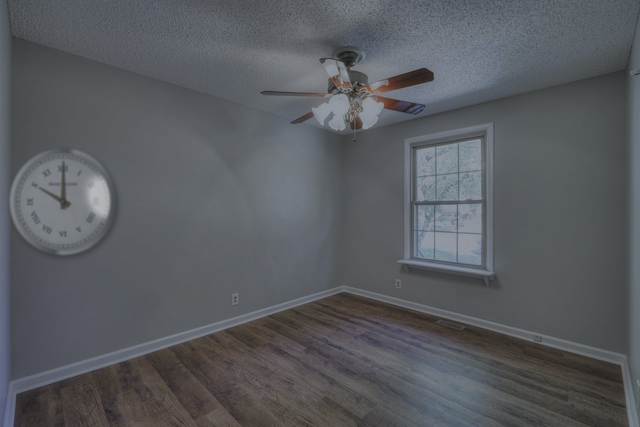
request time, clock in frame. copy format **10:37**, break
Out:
**10:00**
